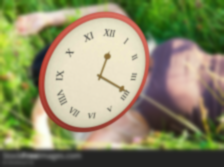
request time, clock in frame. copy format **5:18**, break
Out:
**12:19**
